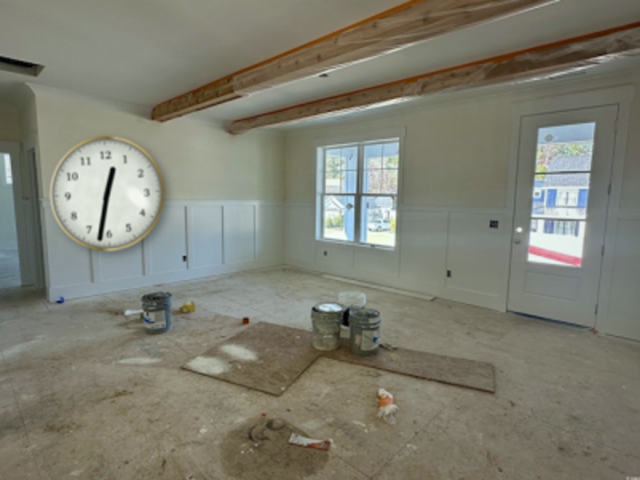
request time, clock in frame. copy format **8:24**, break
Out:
**12:32**
